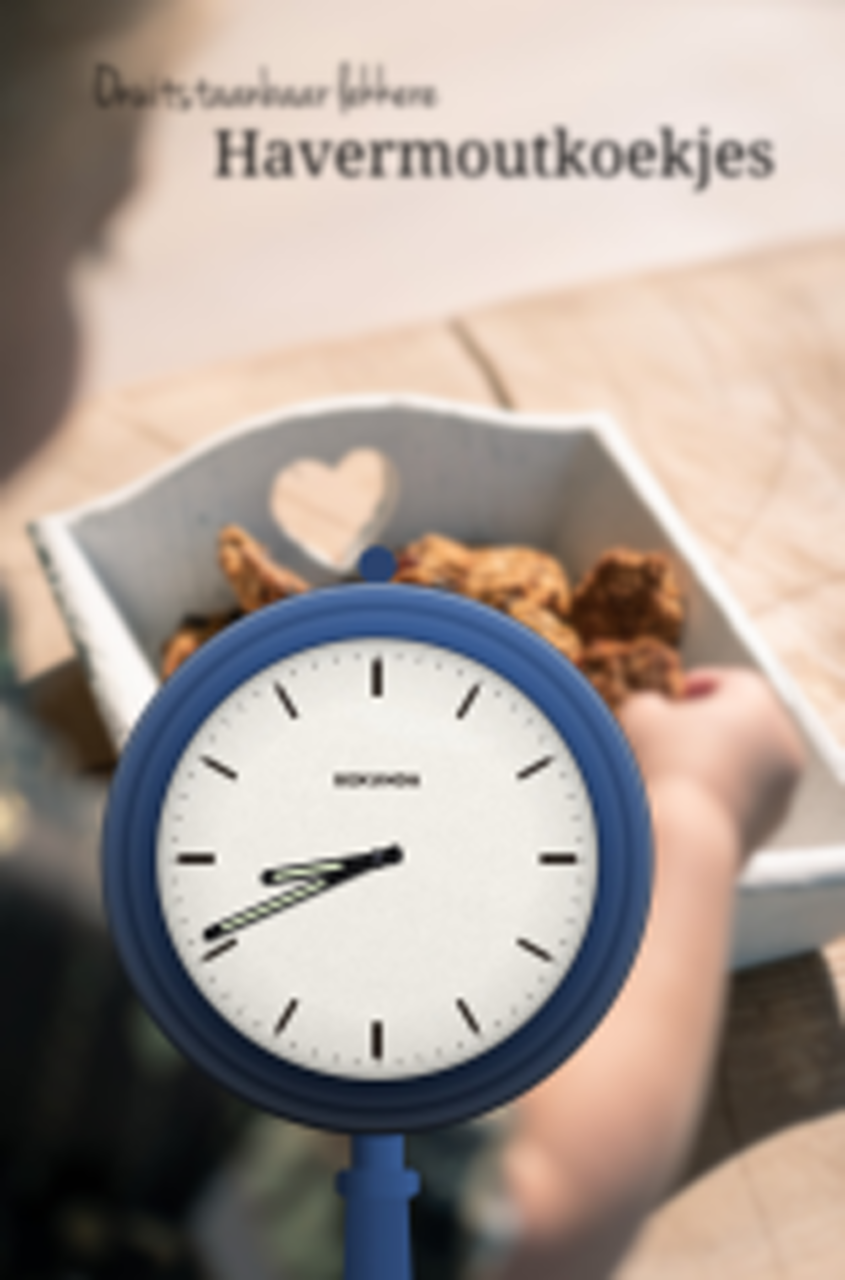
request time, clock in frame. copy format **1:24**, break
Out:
**8:41**
